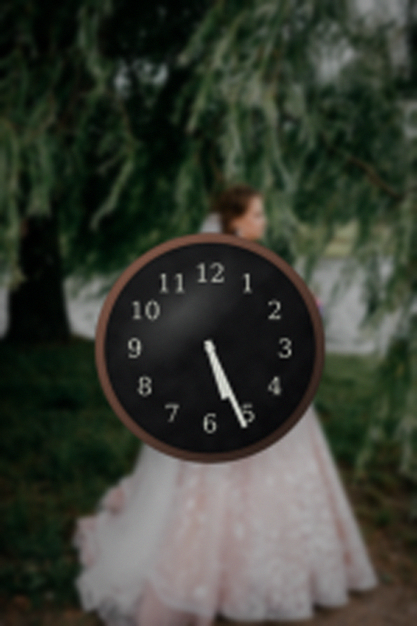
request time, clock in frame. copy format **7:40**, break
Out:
**5:26**
